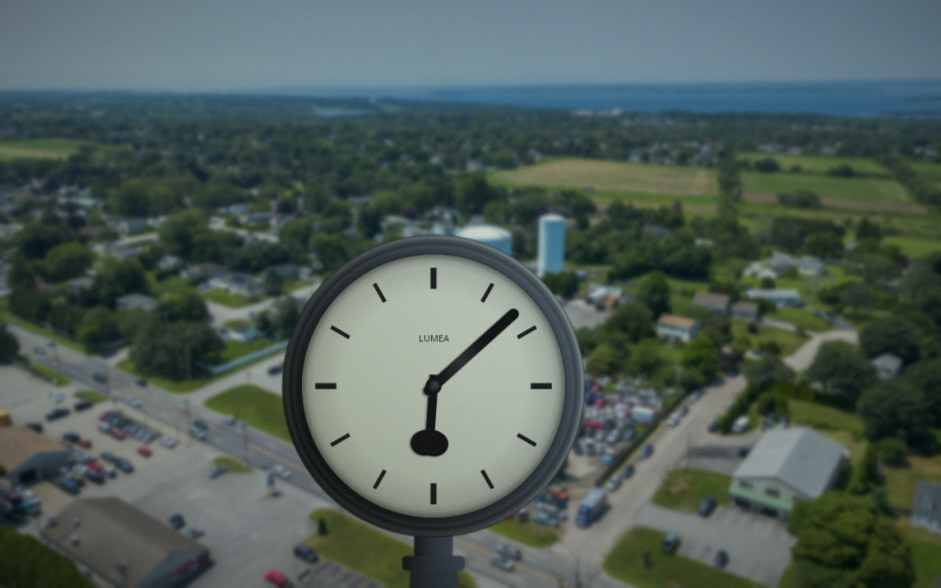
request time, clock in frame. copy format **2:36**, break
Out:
**6:08**
